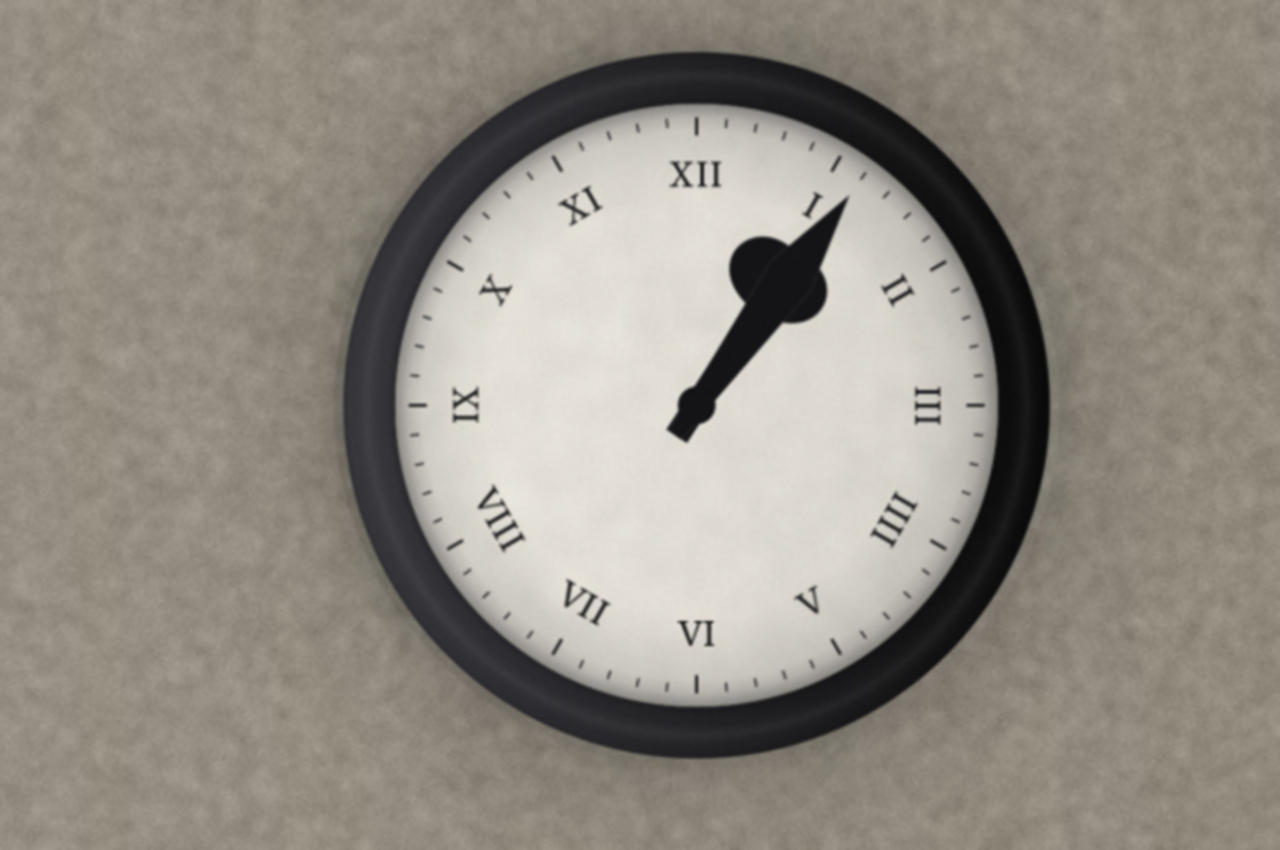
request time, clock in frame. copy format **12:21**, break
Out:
**1:06**
